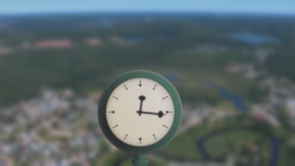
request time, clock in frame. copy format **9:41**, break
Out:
**12:16**
